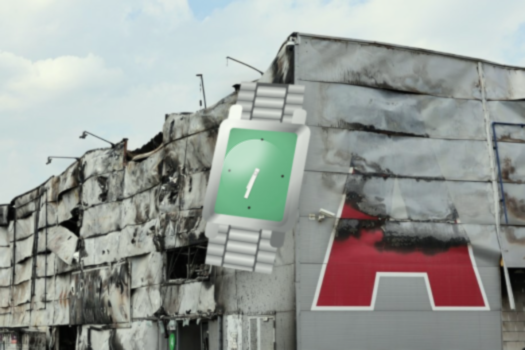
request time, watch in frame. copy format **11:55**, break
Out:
**6:32**
